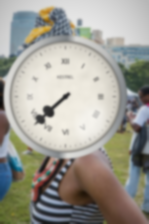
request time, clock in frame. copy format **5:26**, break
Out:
**7:38**
